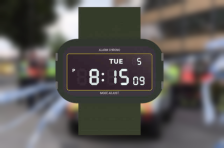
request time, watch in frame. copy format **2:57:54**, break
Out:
**8:15:09**
